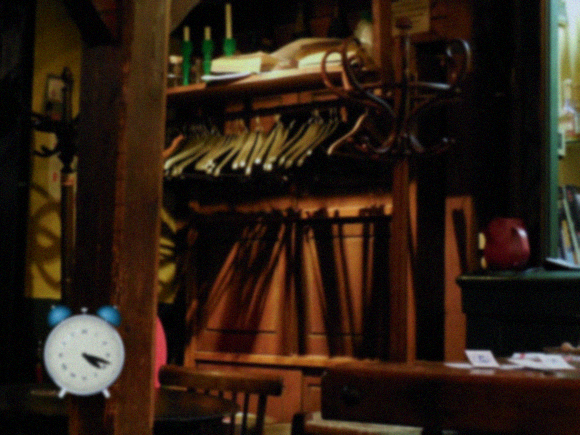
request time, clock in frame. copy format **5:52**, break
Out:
**4:18**
